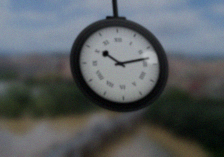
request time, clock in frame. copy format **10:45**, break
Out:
**10:13**
